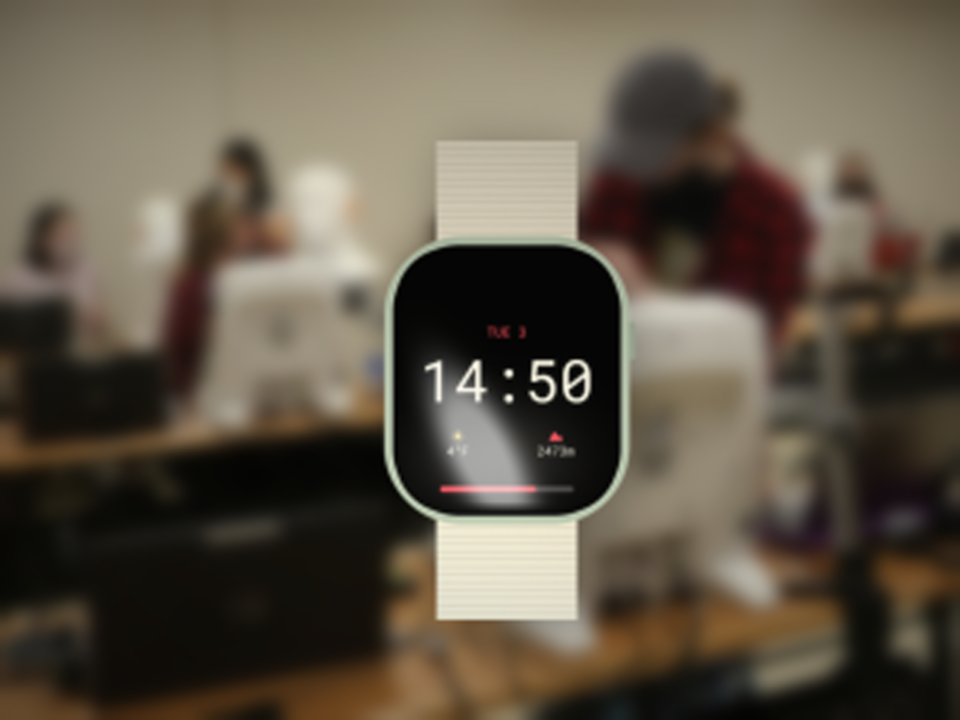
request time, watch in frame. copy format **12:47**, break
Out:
**14:50**
